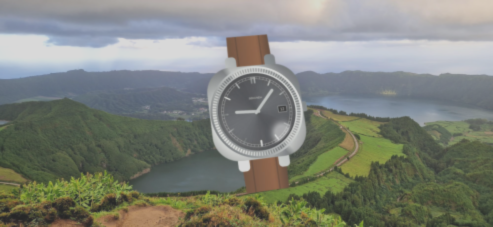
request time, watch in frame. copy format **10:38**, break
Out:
**9:07**
